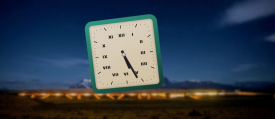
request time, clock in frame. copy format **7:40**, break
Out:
**5:26**
